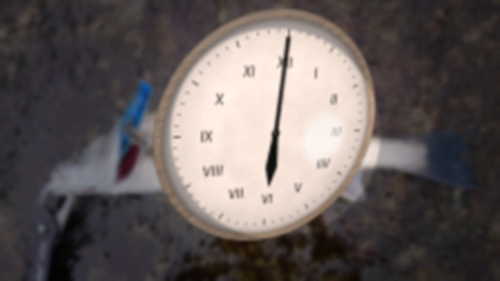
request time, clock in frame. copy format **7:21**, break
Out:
**6:00**
